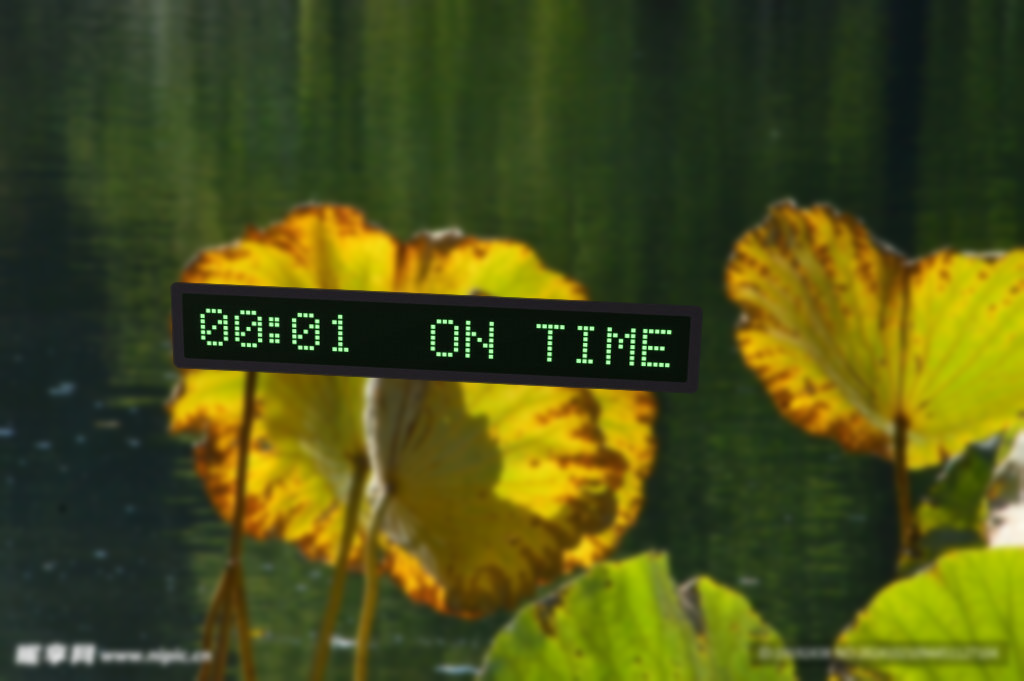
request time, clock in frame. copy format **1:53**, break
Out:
**0:01**
